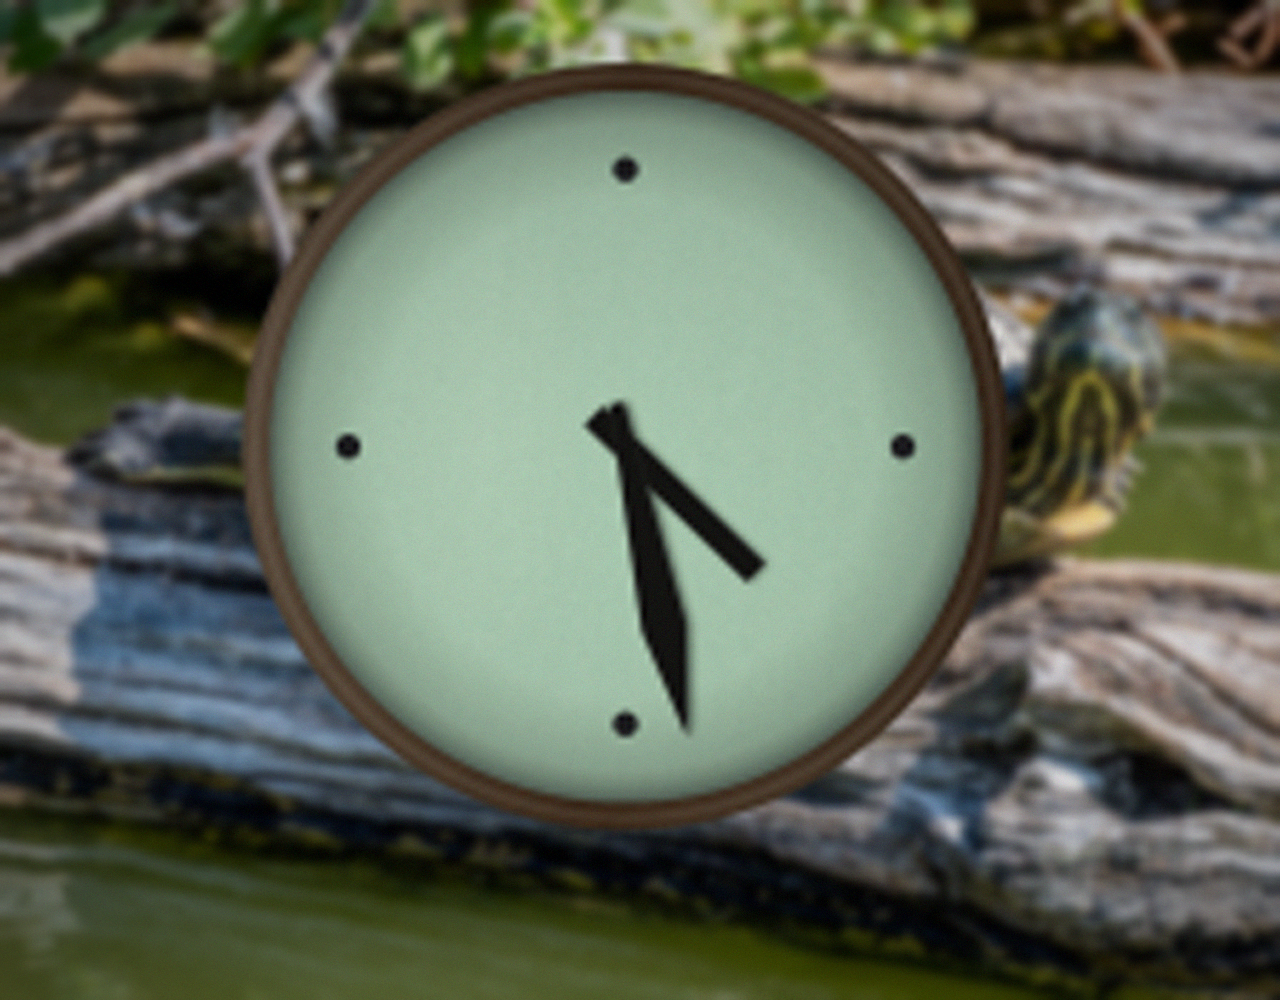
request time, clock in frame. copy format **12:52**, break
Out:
**4:28**
